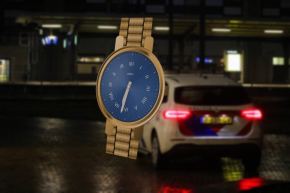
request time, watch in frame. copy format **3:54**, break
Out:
**6:32**
